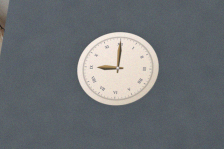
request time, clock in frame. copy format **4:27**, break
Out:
**9:00**
